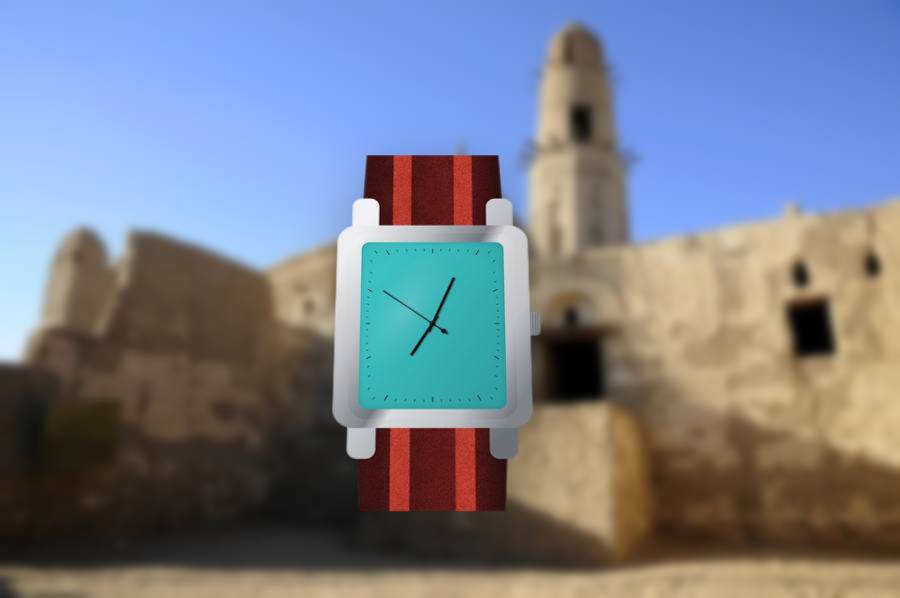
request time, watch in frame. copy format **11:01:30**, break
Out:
**7:03:51**
